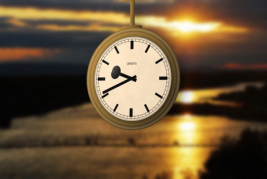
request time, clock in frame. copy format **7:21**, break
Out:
**9:41**
